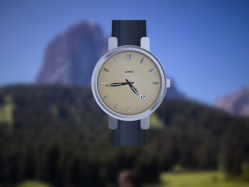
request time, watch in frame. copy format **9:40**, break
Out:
**4:44**
